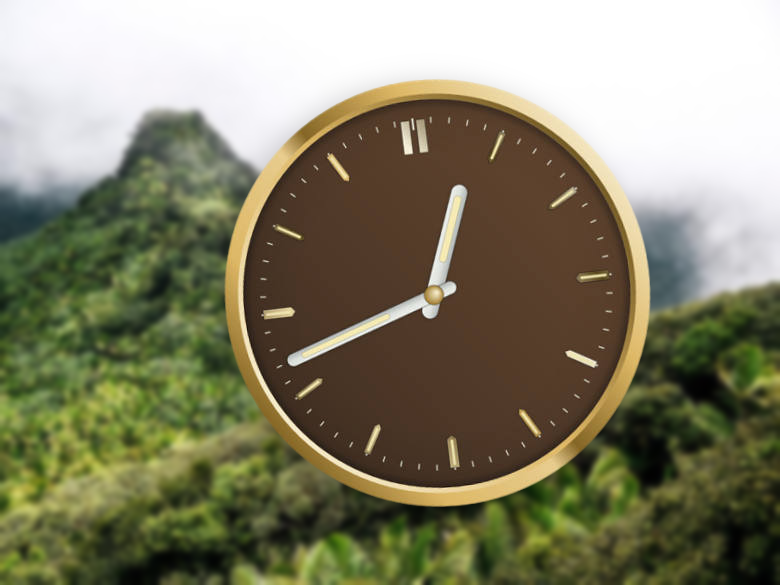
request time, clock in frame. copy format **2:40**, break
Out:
**12:42**
